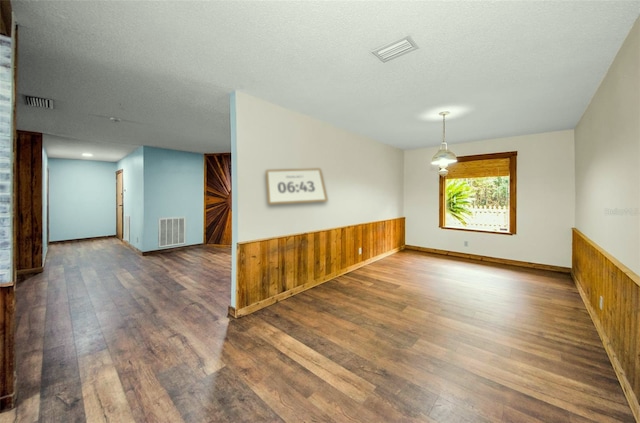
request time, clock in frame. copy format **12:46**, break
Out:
**6:43**
